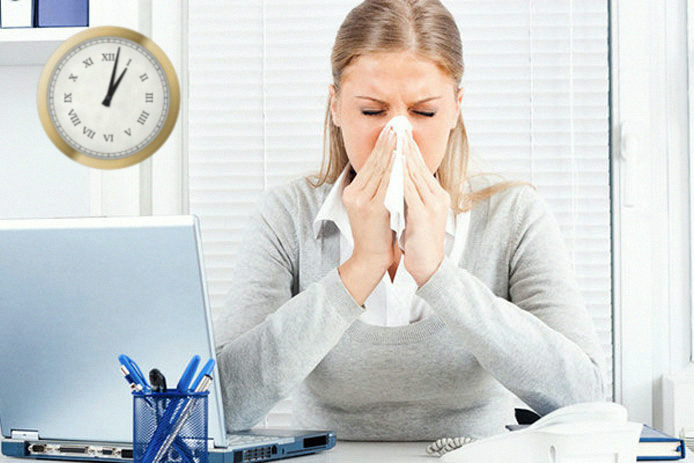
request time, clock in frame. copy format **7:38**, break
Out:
**1:02**
